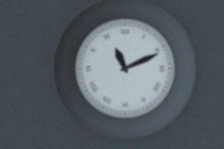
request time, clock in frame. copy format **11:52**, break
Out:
**11:11**
